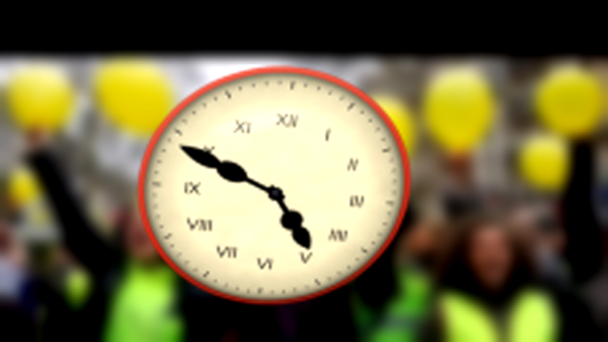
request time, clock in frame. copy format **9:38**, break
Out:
**4:49**
